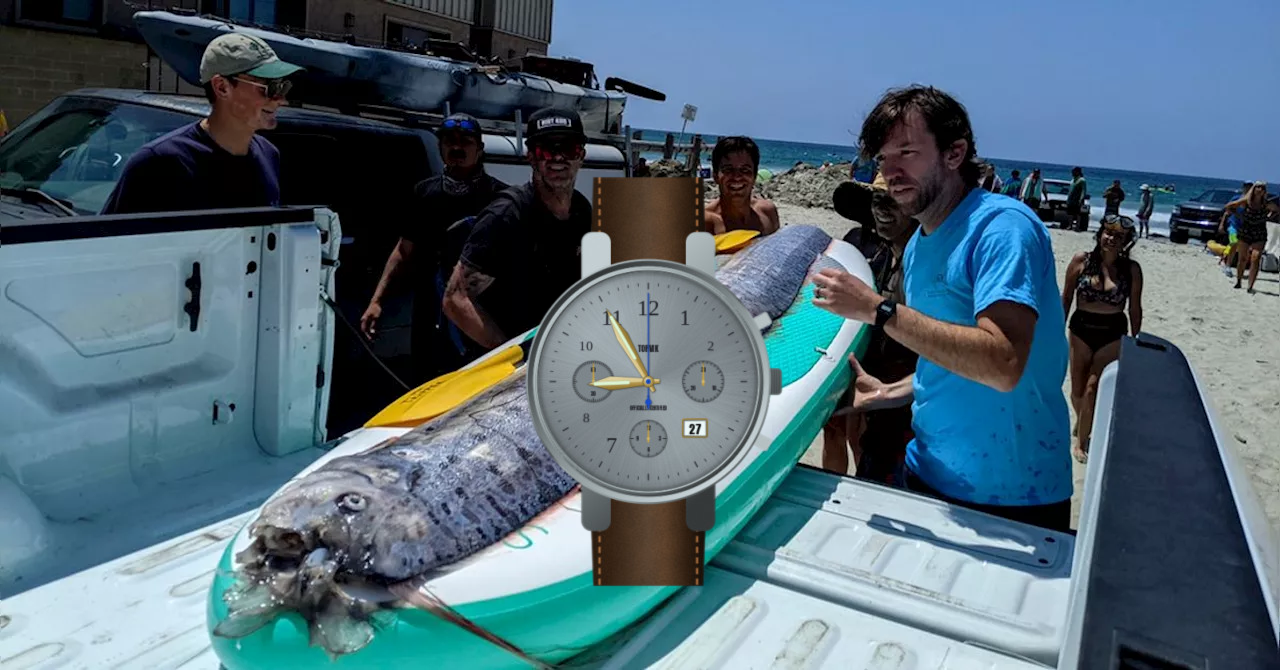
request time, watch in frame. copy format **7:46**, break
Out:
**8:55**
